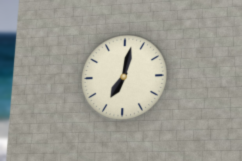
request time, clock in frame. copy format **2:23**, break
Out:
**7:02**
